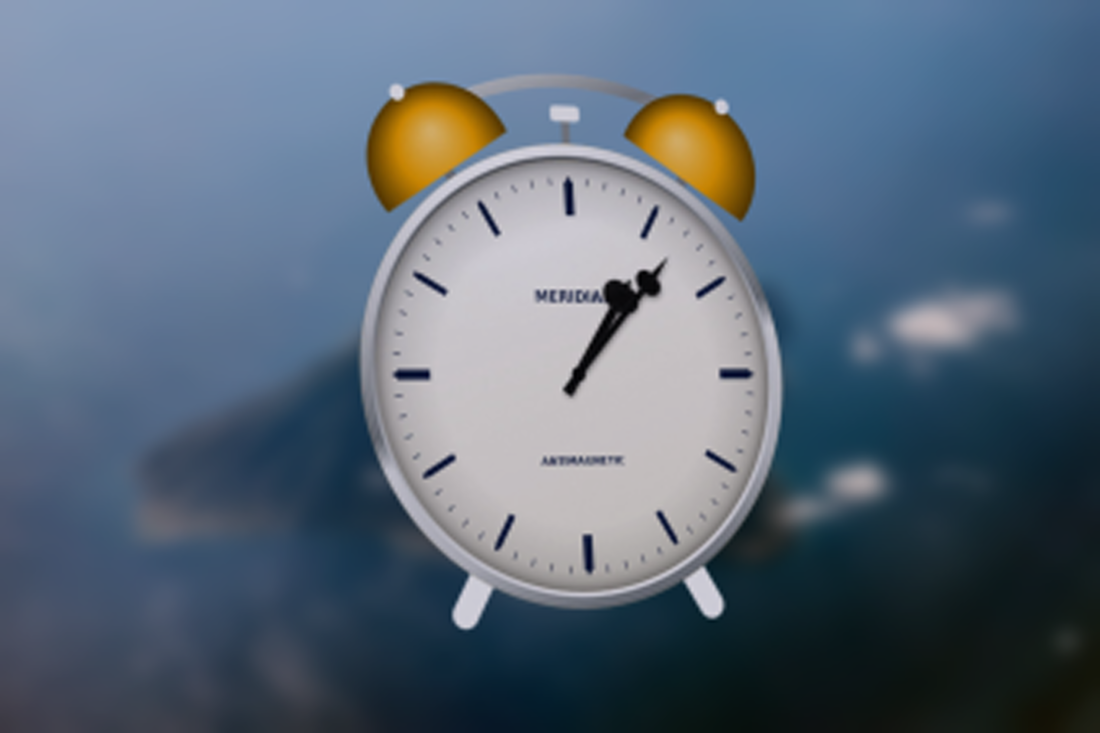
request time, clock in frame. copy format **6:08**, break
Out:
**1:07**
